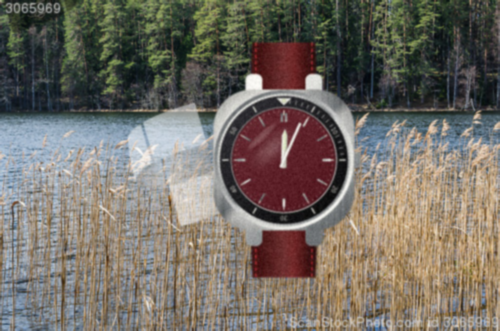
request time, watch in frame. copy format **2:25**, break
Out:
**12:04**
